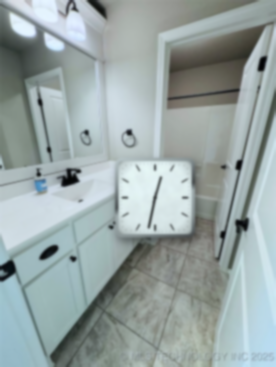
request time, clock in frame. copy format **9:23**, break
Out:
**12:32**
